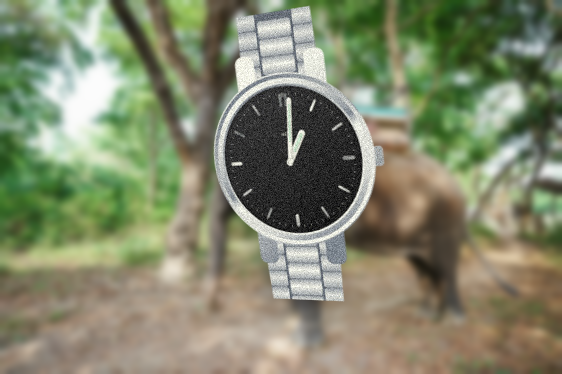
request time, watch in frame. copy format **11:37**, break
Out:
**1:01**
